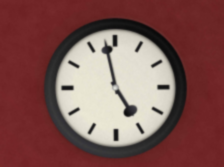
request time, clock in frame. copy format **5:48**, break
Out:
**4:58**
